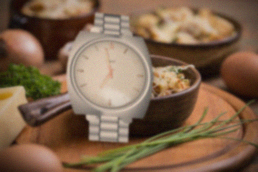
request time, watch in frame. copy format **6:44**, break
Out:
**6:58**
